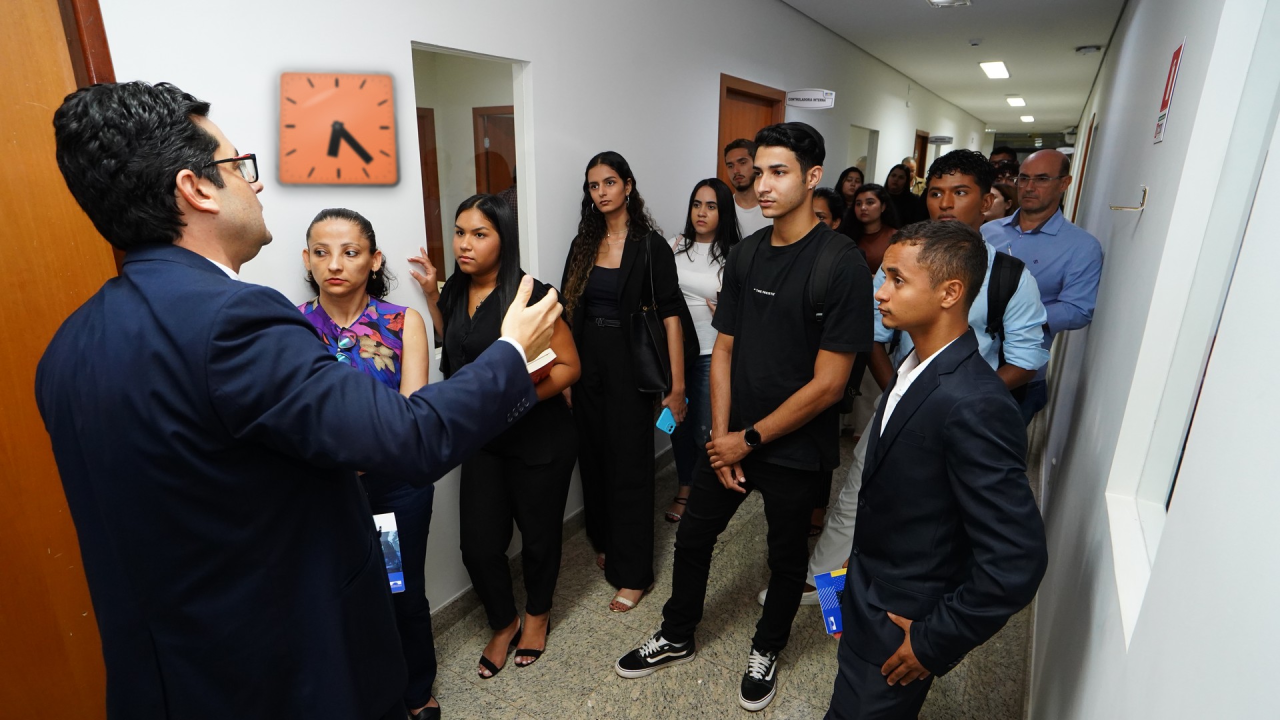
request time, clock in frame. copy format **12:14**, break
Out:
**6:23**
